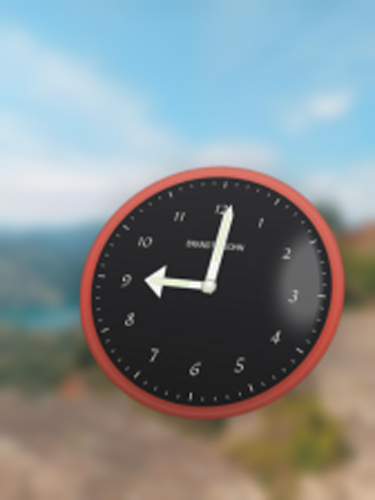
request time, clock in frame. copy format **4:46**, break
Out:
**9:01**
